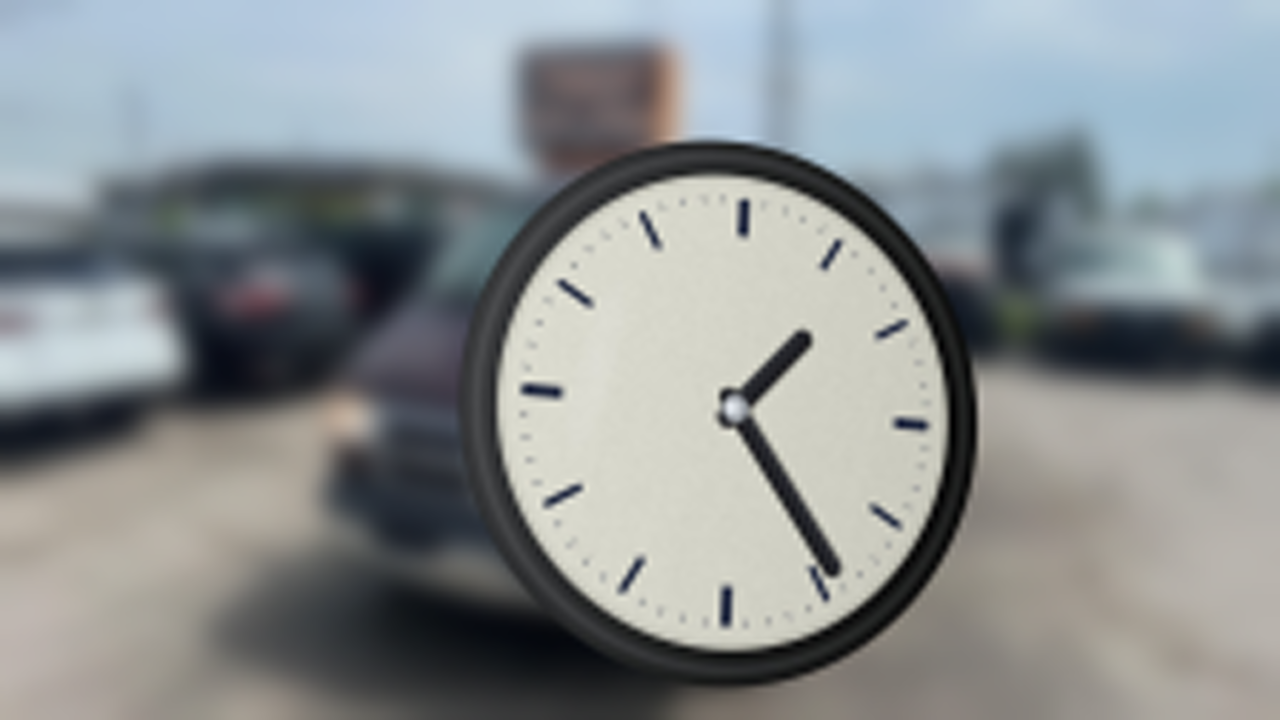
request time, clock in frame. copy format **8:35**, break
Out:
**1:24**
